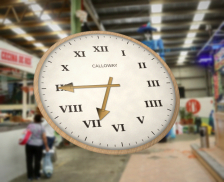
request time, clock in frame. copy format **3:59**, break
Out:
**6:45**
